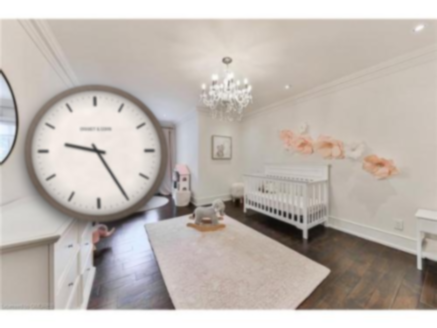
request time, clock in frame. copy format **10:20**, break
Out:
**9:25**
